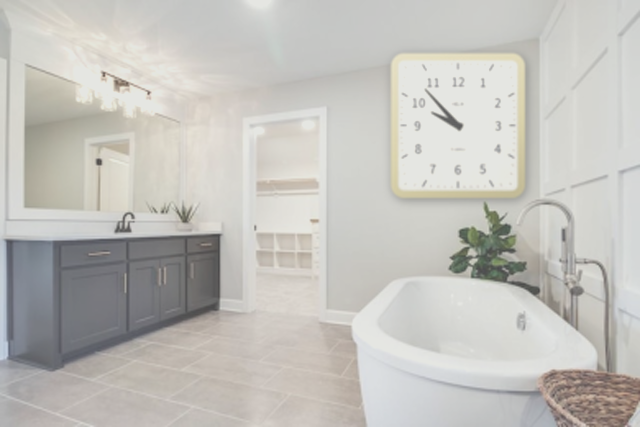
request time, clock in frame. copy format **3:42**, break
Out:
**9:53**
